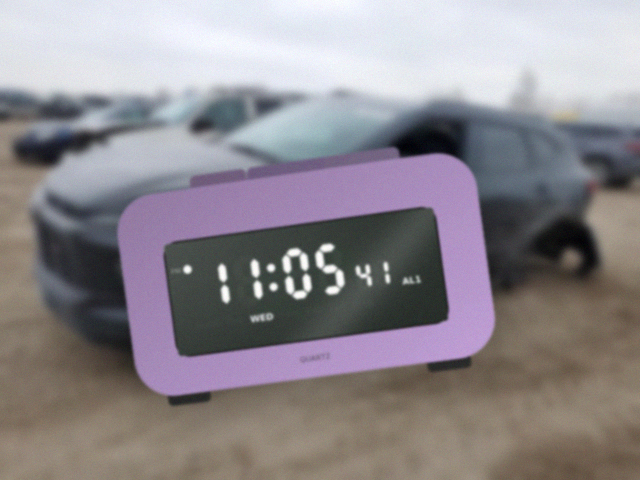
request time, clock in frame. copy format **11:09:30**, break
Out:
**11:05:41**
